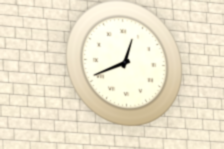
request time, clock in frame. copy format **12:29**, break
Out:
**12:41**
